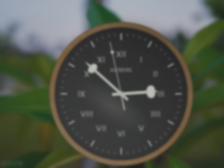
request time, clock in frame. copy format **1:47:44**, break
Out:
**2:51:58**
